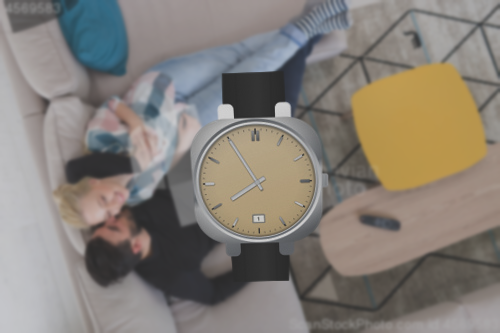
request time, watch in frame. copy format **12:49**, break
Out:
**7:55**
